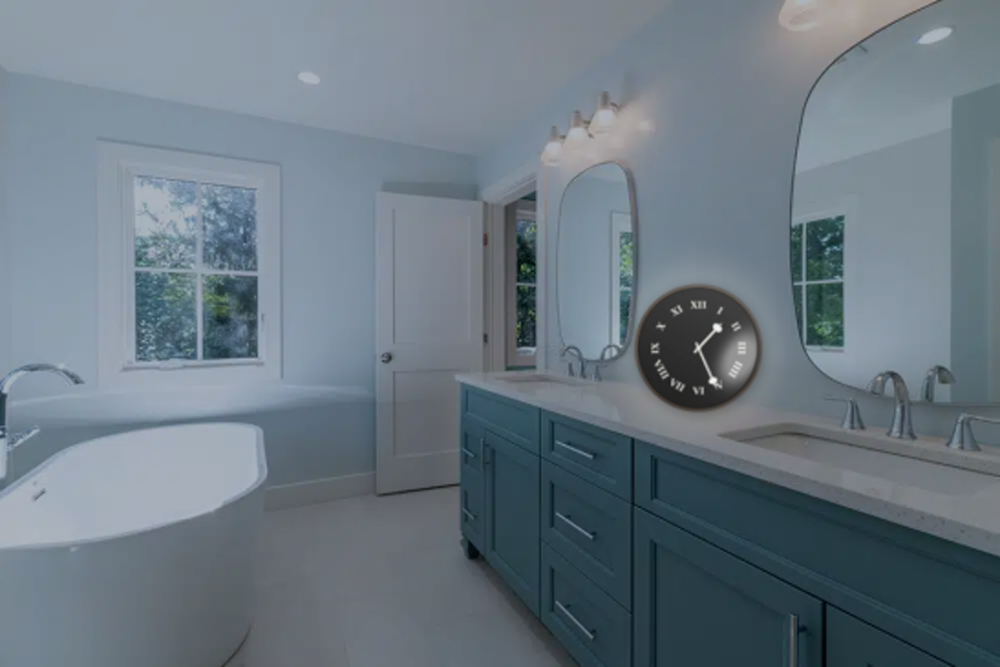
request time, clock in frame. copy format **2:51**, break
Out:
**1:26**
